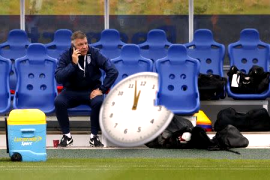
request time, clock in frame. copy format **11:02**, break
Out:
**11:57**
